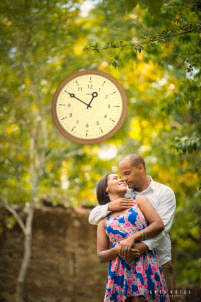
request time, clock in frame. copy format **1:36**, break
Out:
**12:50**
